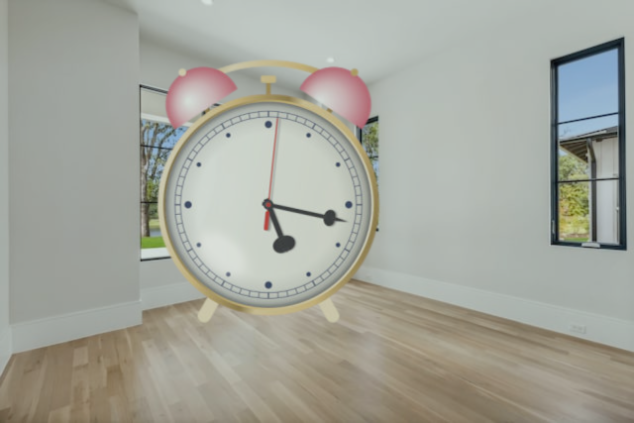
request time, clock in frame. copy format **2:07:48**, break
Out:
**5:17:01**
